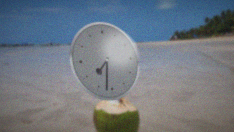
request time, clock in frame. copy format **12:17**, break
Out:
**7:32**
